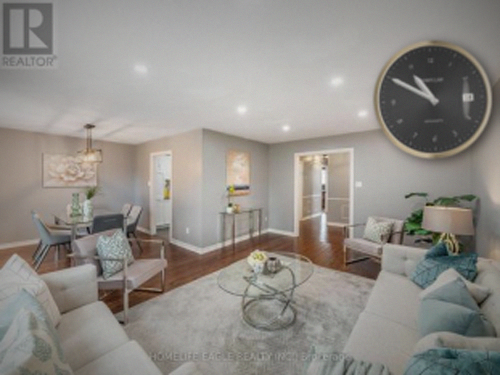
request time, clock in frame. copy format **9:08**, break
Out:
**10:50**
